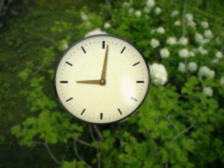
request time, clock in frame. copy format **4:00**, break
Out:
**9:01**
